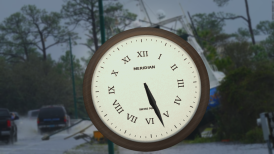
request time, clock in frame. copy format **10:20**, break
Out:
**5:27**
